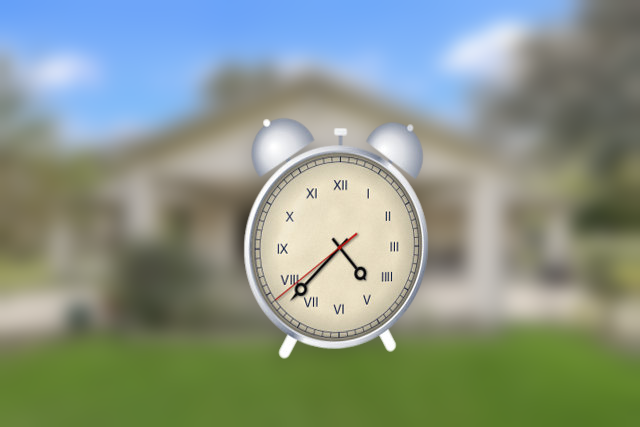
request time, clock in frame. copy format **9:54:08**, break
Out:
**4:37:39**
